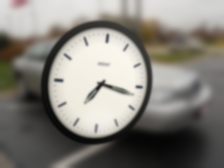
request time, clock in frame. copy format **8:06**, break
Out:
**7:17**
